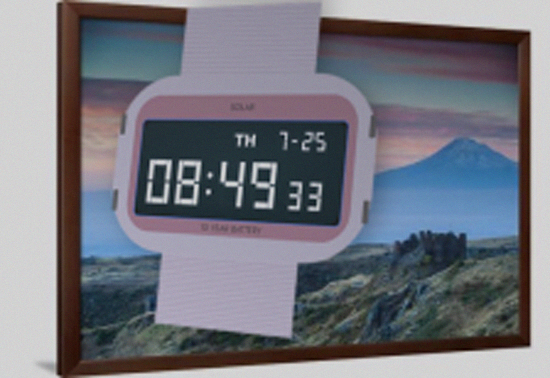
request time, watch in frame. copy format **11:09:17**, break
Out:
**8:49:33**
